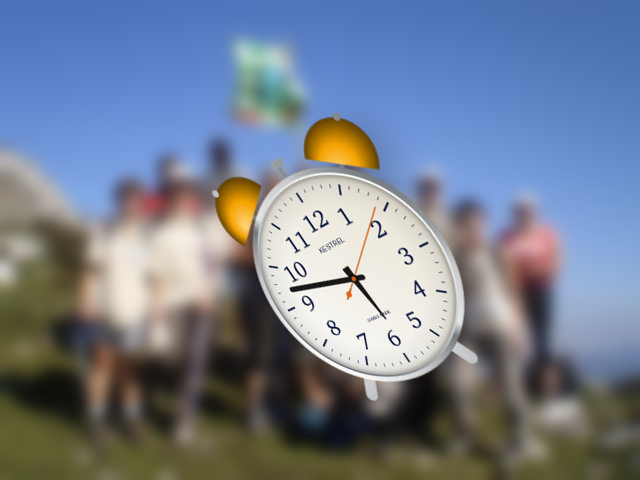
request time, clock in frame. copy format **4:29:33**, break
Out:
**5:47:09**
